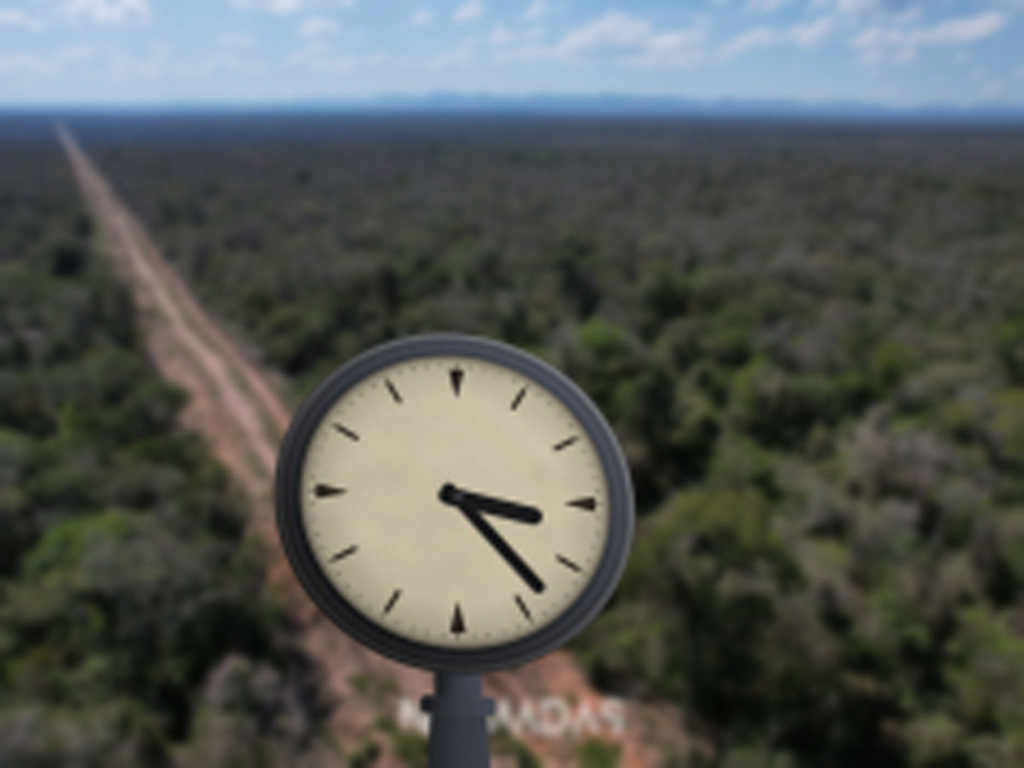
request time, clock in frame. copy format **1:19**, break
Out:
**3:23**
